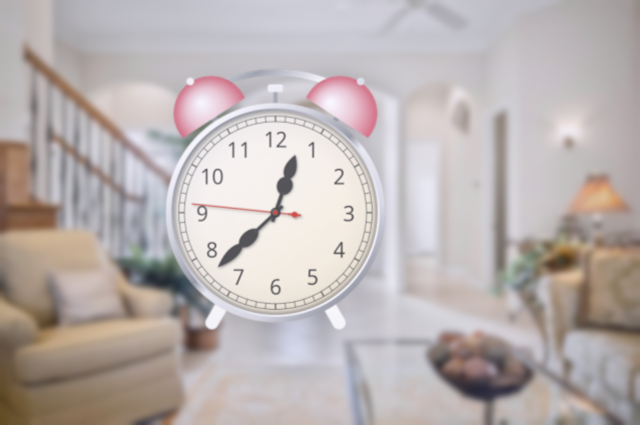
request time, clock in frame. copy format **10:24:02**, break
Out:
**12:37:46**
